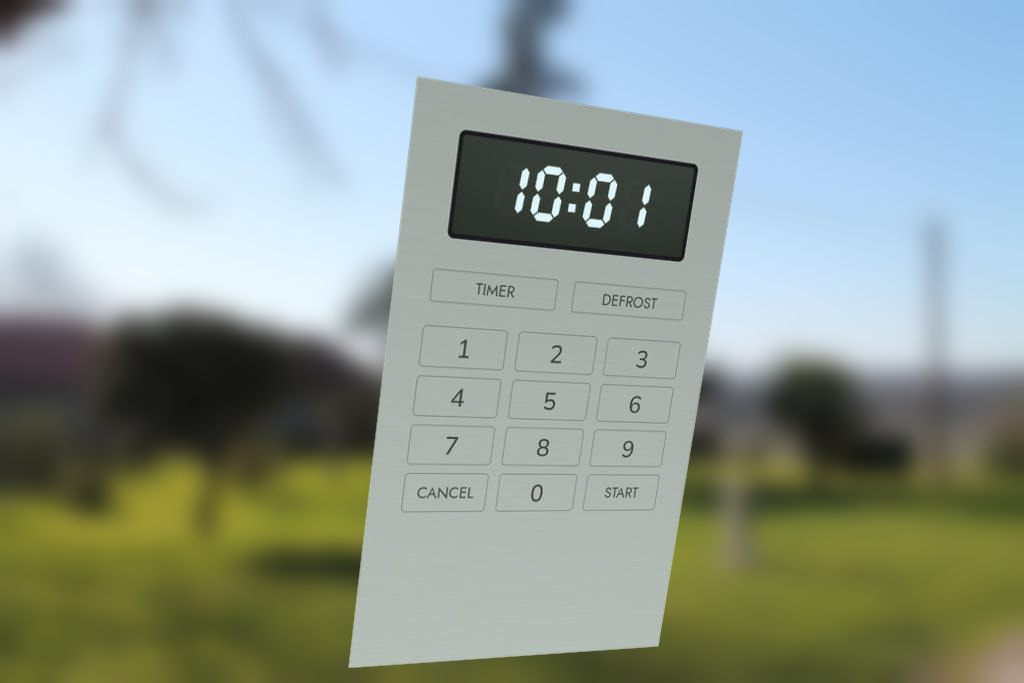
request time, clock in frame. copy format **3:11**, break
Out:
**10:01**
